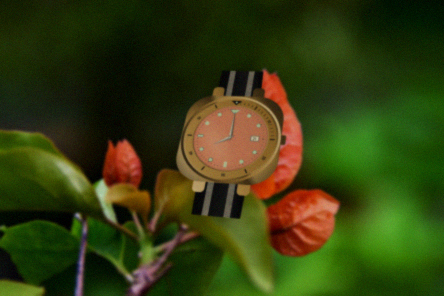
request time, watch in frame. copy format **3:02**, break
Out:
**8:00**
